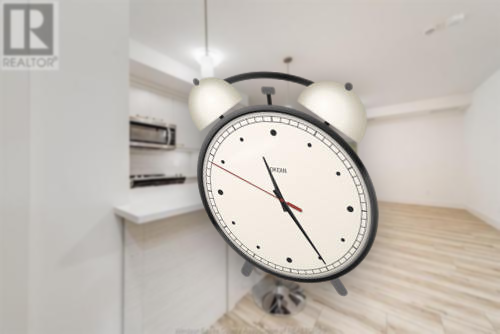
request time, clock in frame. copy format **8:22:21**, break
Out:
**11:24:49**
